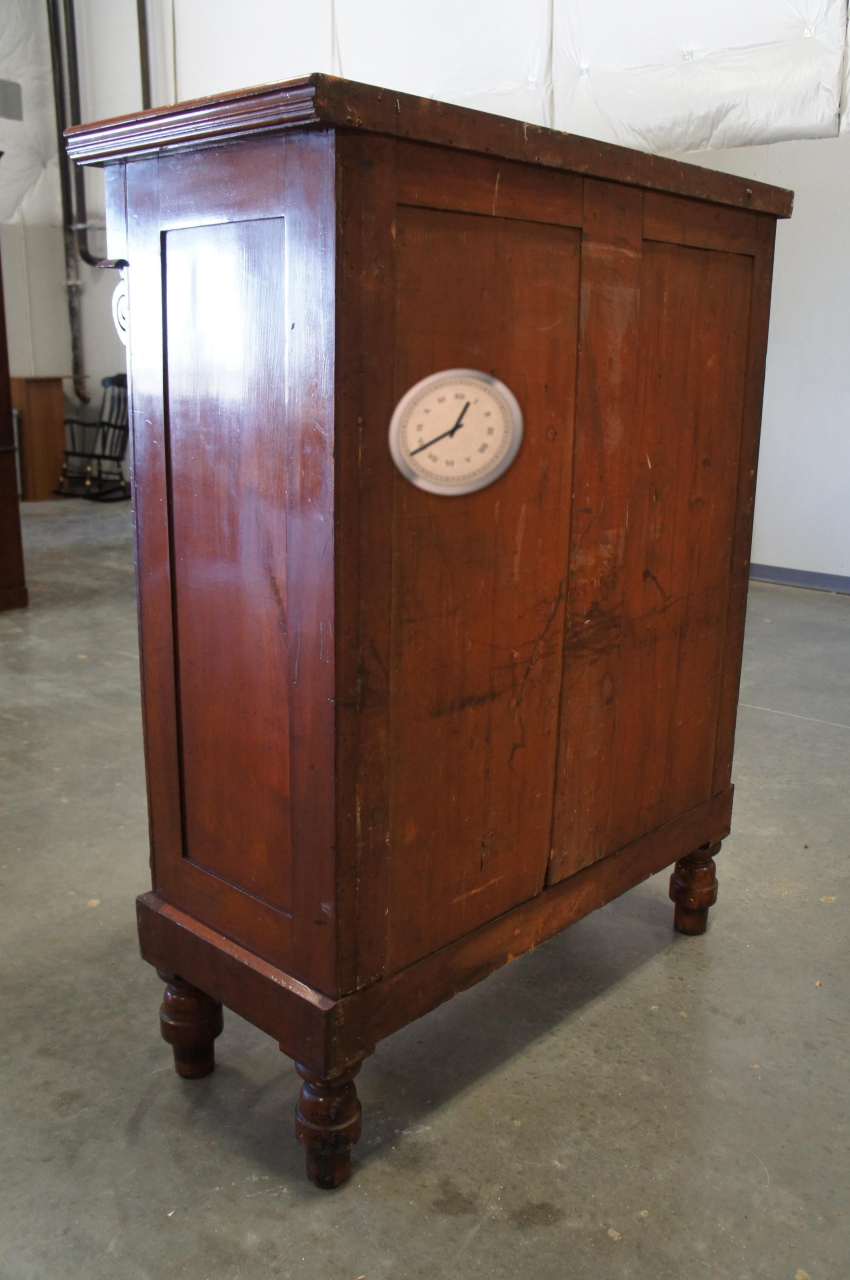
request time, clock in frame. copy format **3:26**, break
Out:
**12:39**
